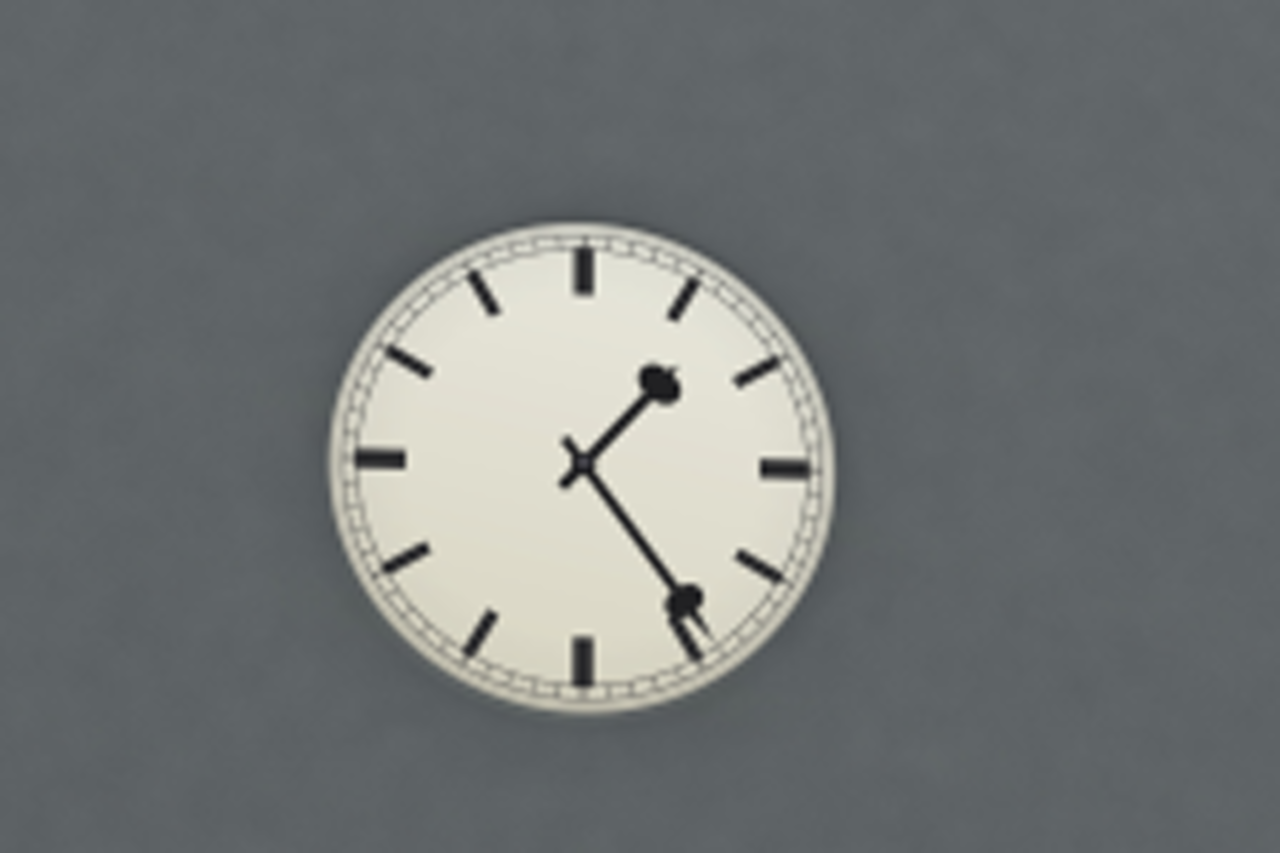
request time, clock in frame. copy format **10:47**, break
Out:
**1:24**
